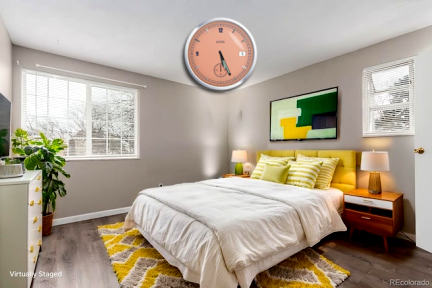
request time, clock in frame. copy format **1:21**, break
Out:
**5:26**
